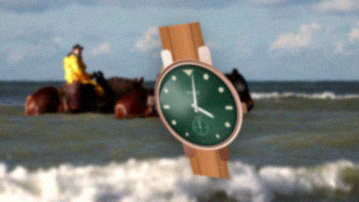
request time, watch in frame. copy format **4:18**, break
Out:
**4:01**
